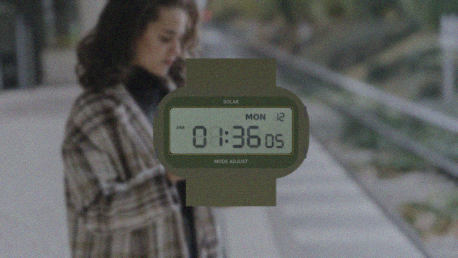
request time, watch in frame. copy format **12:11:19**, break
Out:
**1:36:05**
